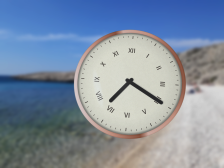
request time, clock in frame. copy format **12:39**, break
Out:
**7:20**
